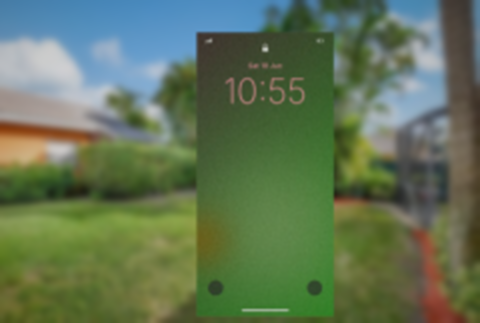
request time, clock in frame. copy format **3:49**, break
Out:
**10:55**
